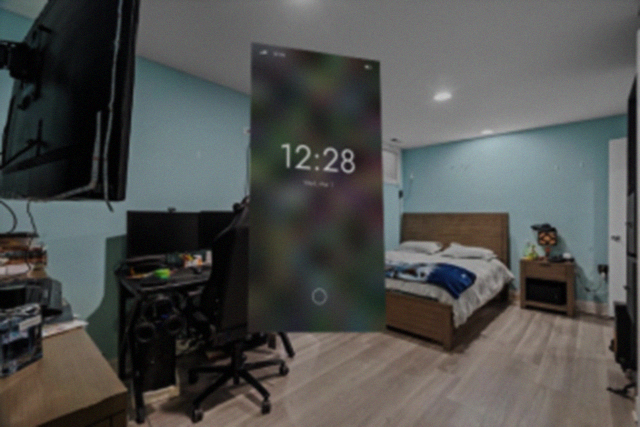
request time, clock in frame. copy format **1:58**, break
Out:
**12:28**
